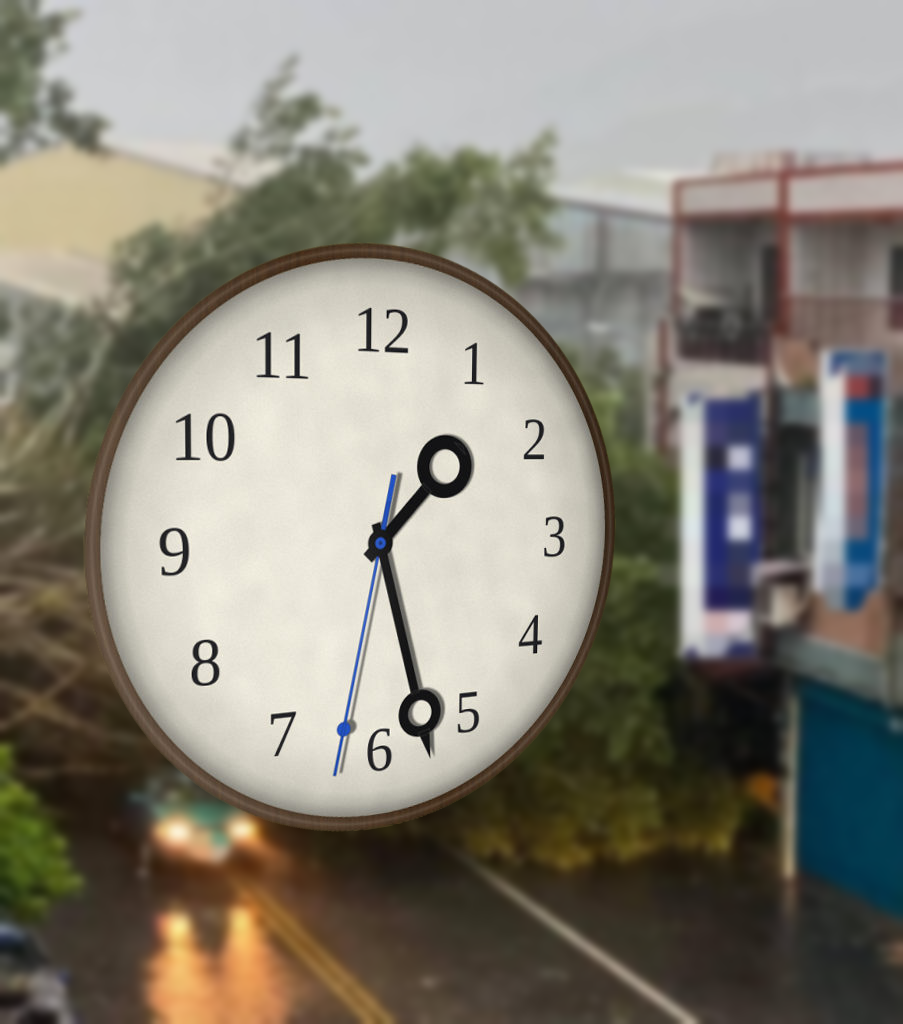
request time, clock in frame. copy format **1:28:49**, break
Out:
**1:27:32**
